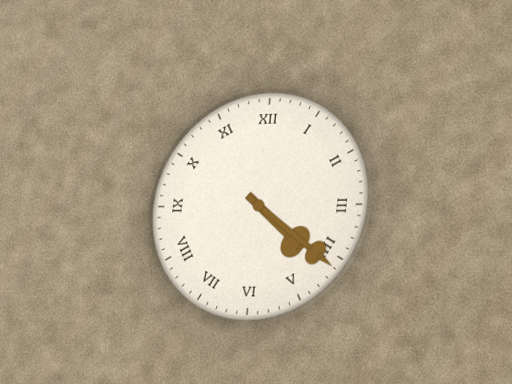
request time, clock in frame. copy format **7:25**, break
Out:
**4:21**
